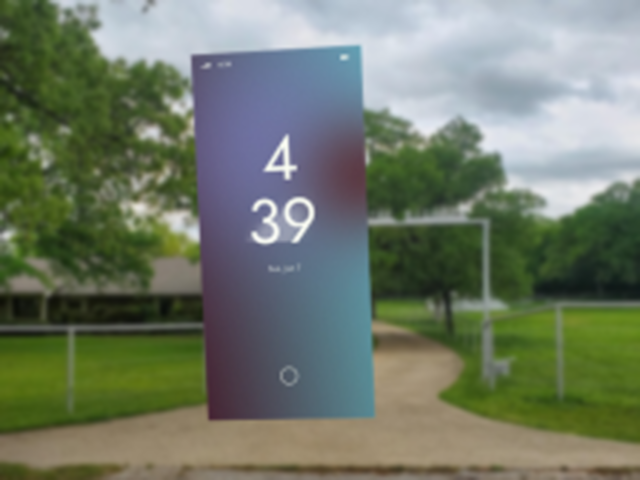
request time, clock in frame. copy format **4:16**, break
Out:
**4:39**
